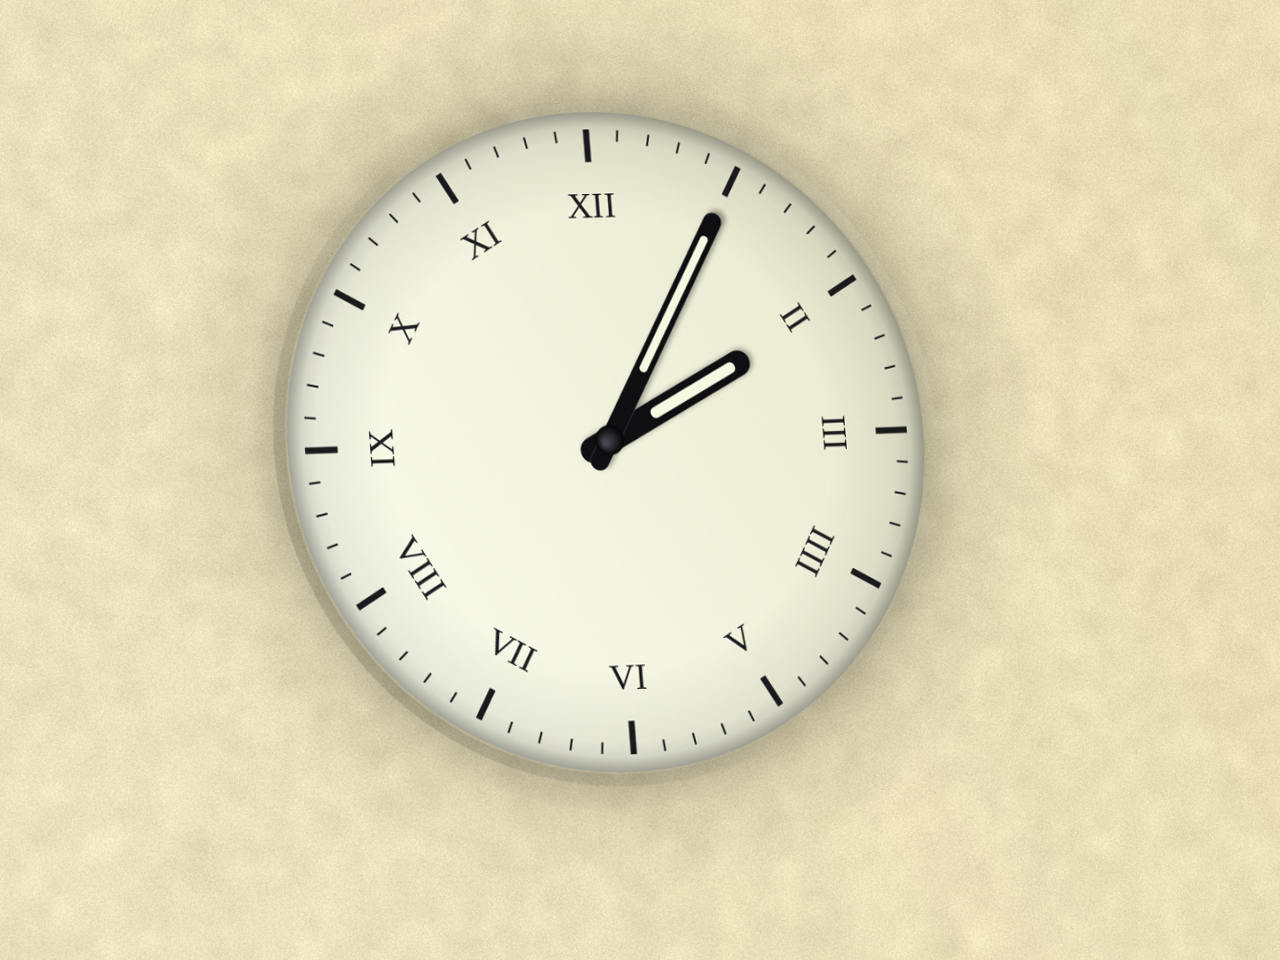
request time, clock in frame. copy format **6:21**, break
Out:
**2:05**
